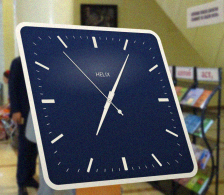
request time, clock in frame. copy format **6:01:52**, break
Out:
**7:05:54**
